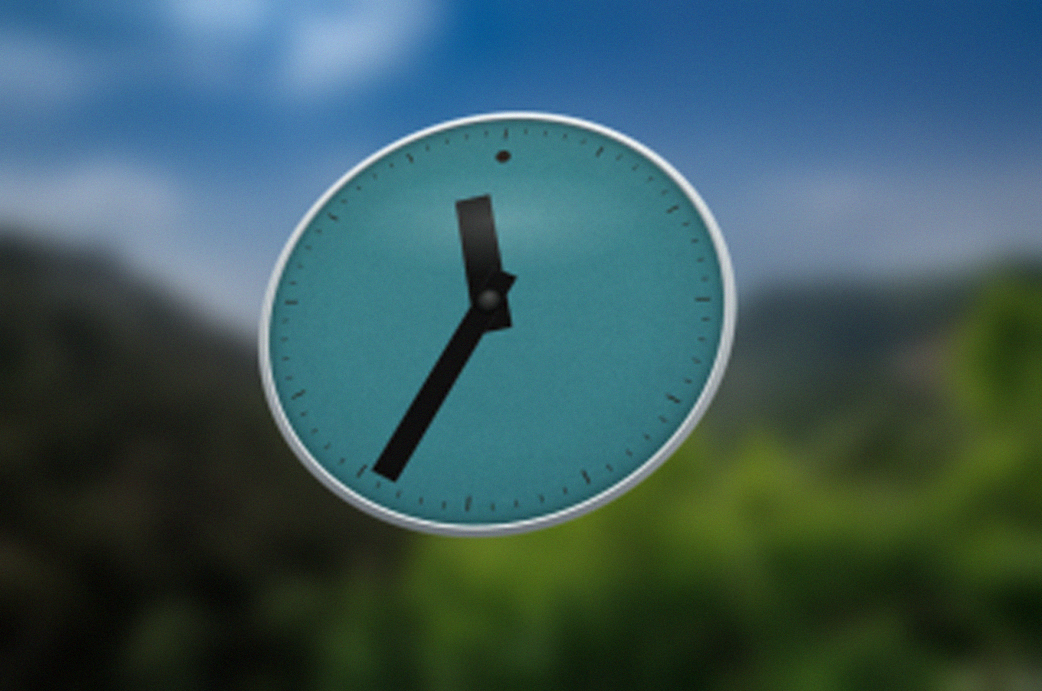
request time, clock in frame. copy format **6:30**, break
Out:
**11:34**
